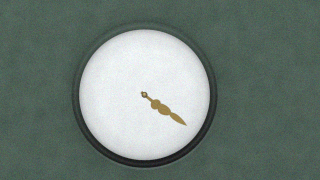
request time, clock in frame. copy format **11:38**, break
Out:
**4:21**
